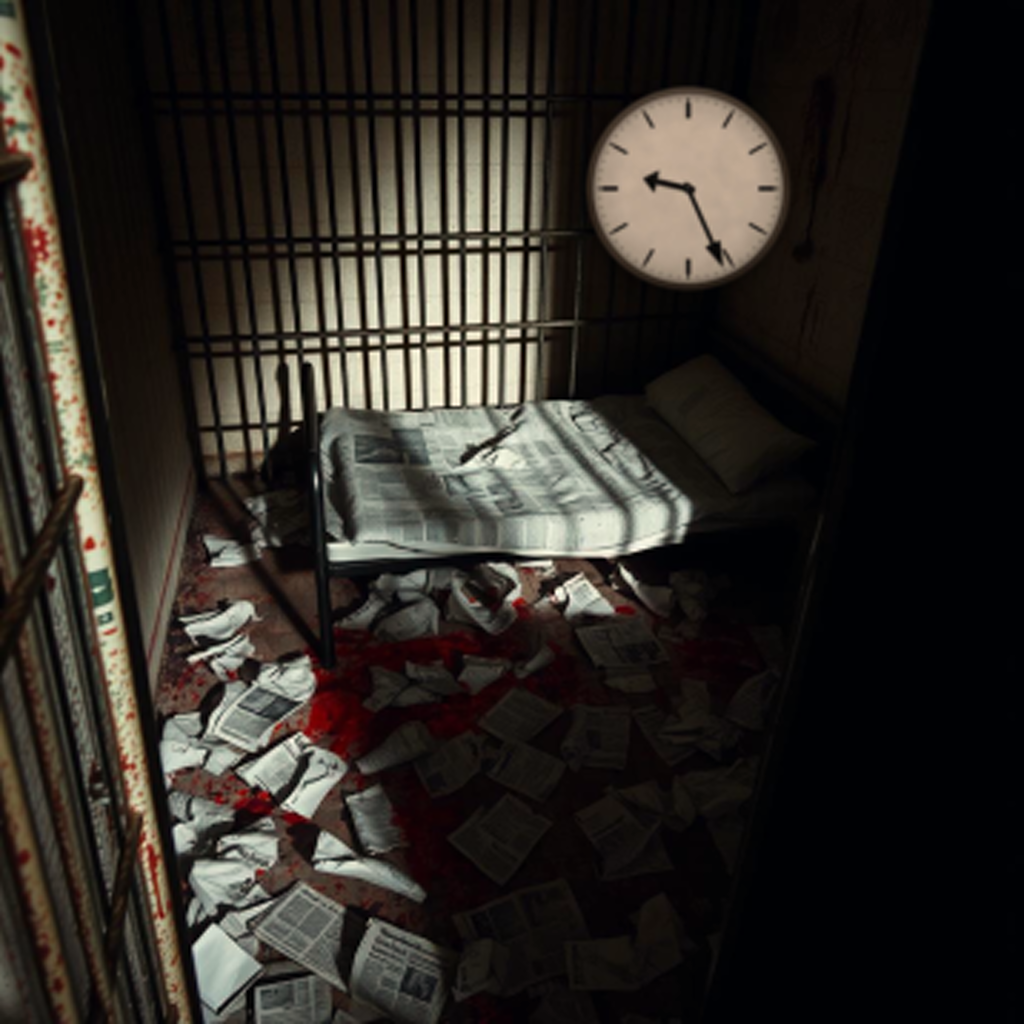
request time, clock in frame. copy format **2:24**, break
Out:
**9:26**
